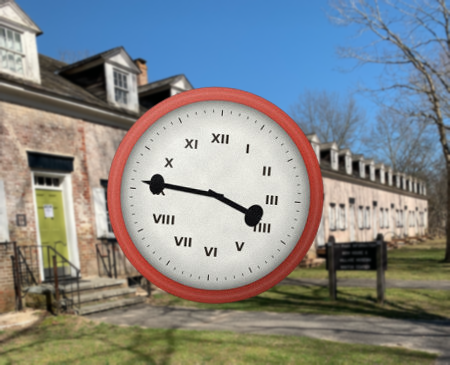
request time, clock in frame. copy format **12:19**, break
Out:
**3:46**
